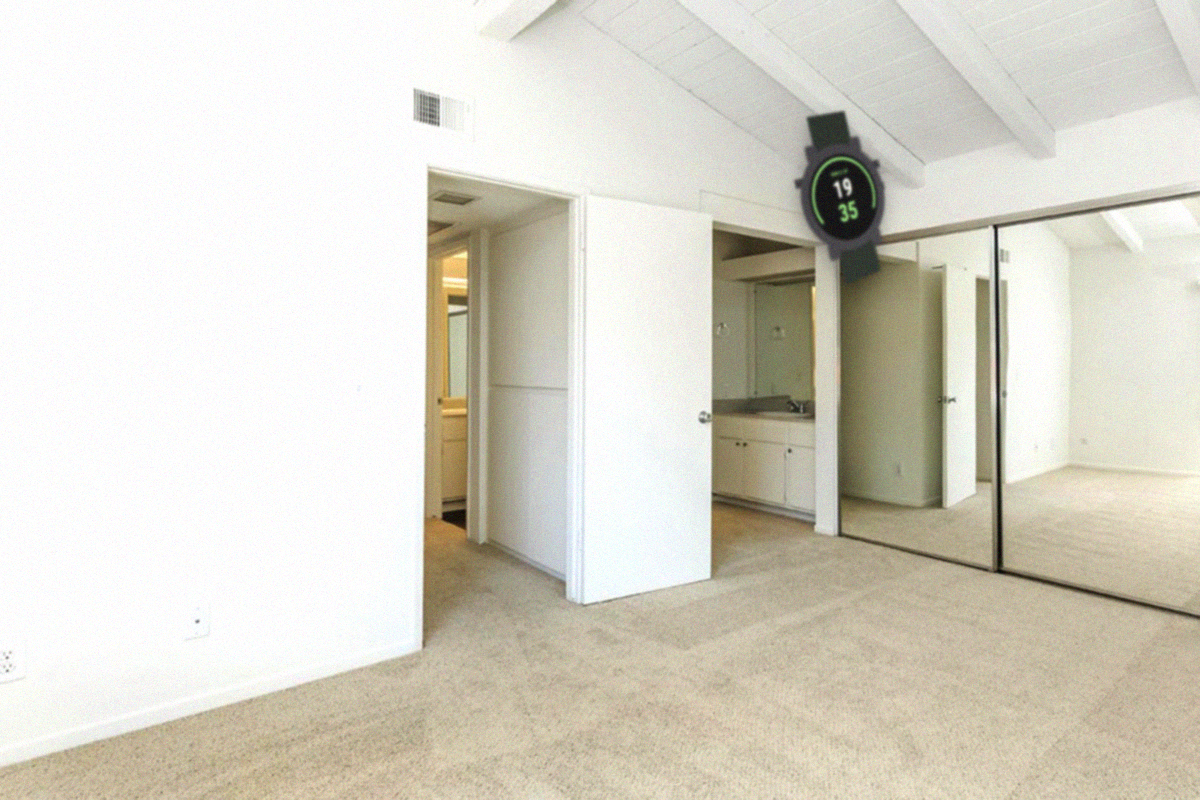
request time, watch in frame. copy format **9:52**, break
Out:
**19:35**
